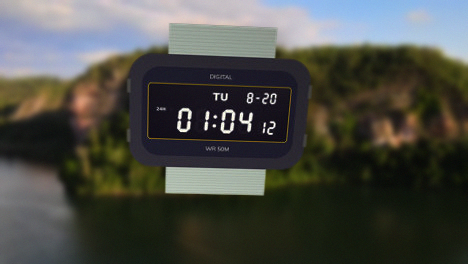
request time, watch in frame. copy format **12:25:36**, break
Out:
**1:04:12**
